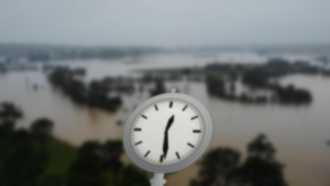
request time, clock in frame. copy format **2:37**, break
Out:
**12:29**
